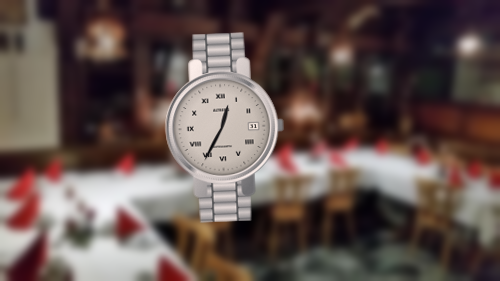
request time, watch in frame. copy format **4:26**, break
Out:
**12:35**
